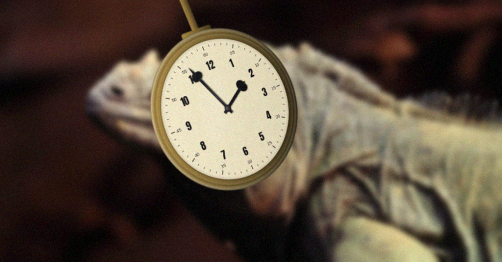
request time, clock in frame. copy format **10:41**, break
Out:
**1:56**
